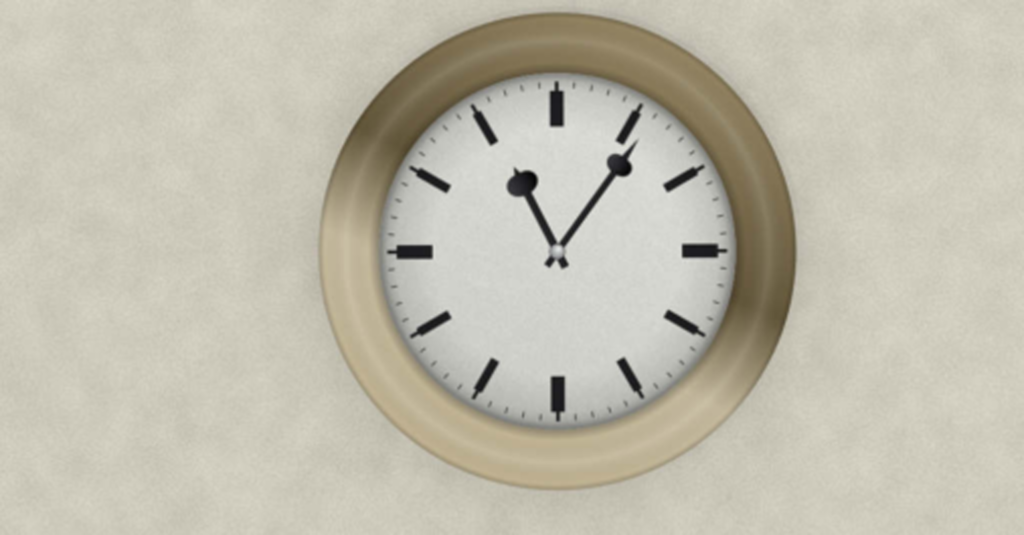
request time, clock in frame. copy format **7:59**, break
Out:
**11:06**
